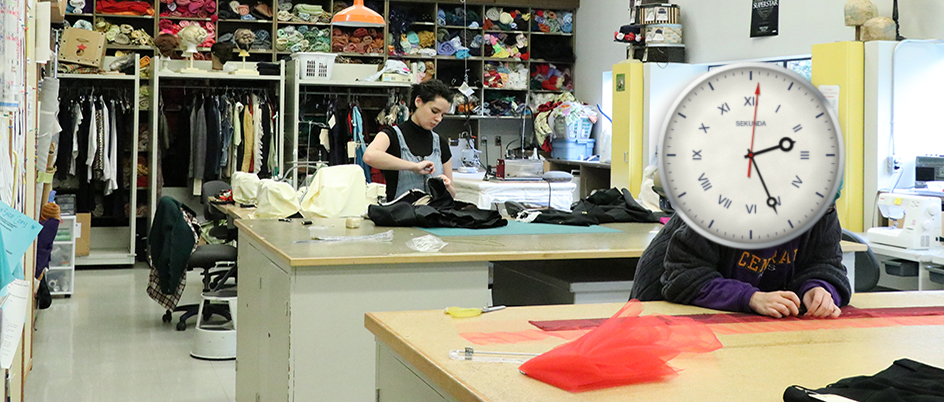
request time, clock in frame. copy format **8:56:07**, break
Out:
**2:26:01**
